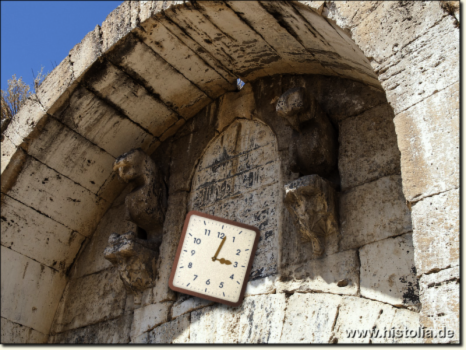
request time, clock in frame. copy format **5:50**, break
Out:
**3:02**
